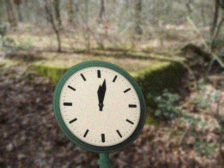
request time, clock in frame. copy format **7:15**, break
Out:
**12:02**
